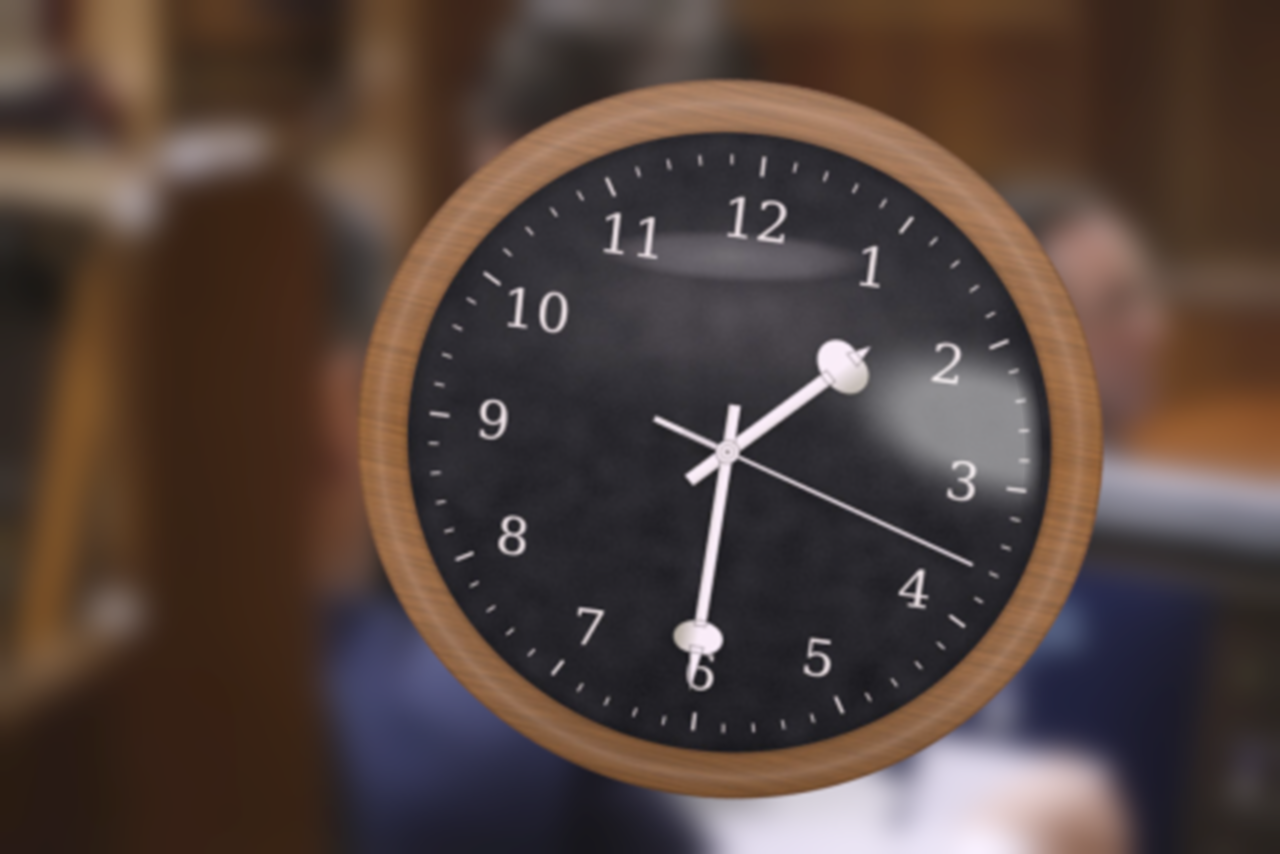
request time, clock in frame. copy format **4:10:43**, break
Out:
**1:30:18**
